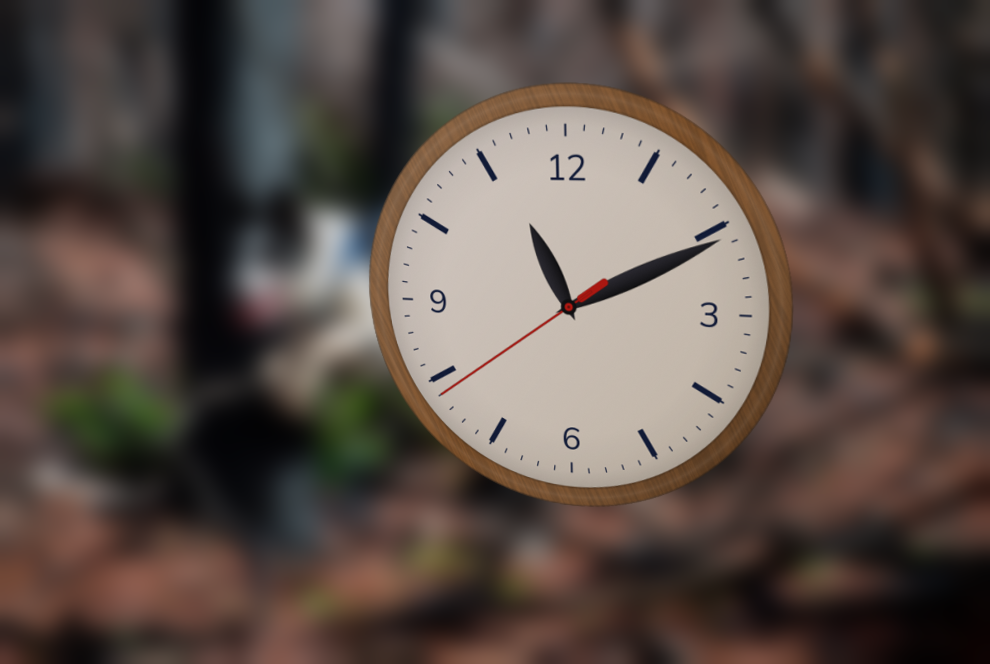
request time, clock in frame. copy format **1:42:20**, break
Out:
**11:10:39**
